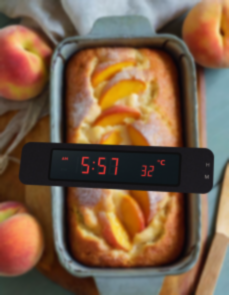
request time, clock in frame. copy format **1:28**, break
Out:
**5:57**
